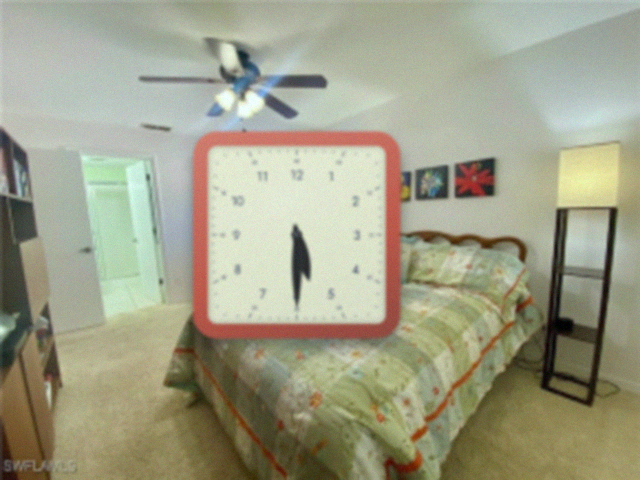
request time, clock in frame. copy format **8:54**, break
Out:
**5:30**
